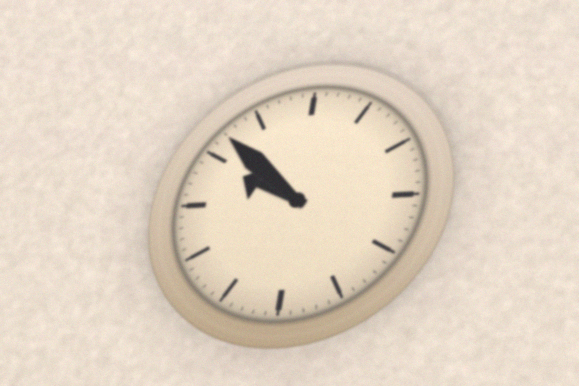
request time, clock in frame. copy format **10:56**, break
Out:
**9:52**
